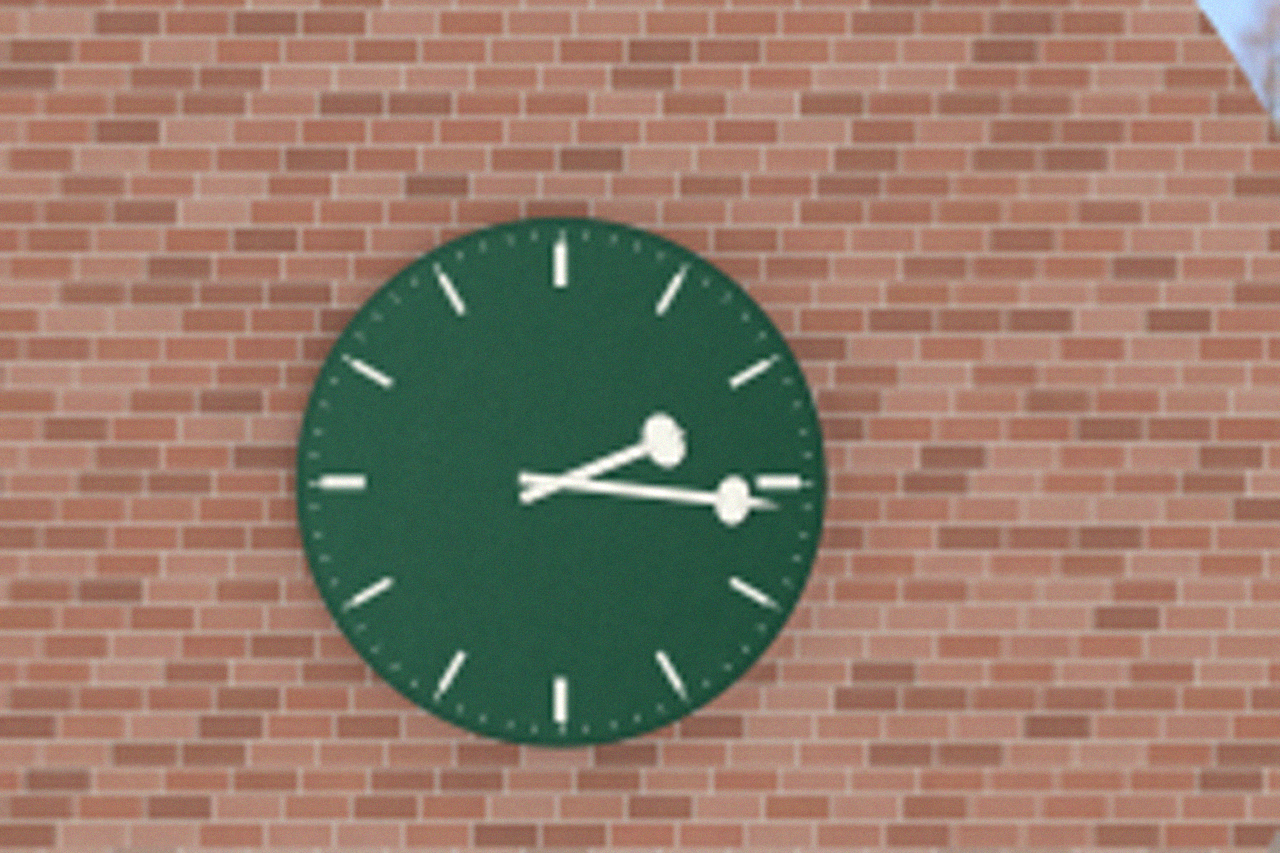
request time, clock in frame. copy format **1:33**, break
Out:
**2:16**
